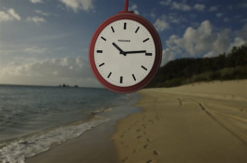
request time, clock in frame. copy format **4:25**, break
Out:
**10:14**
